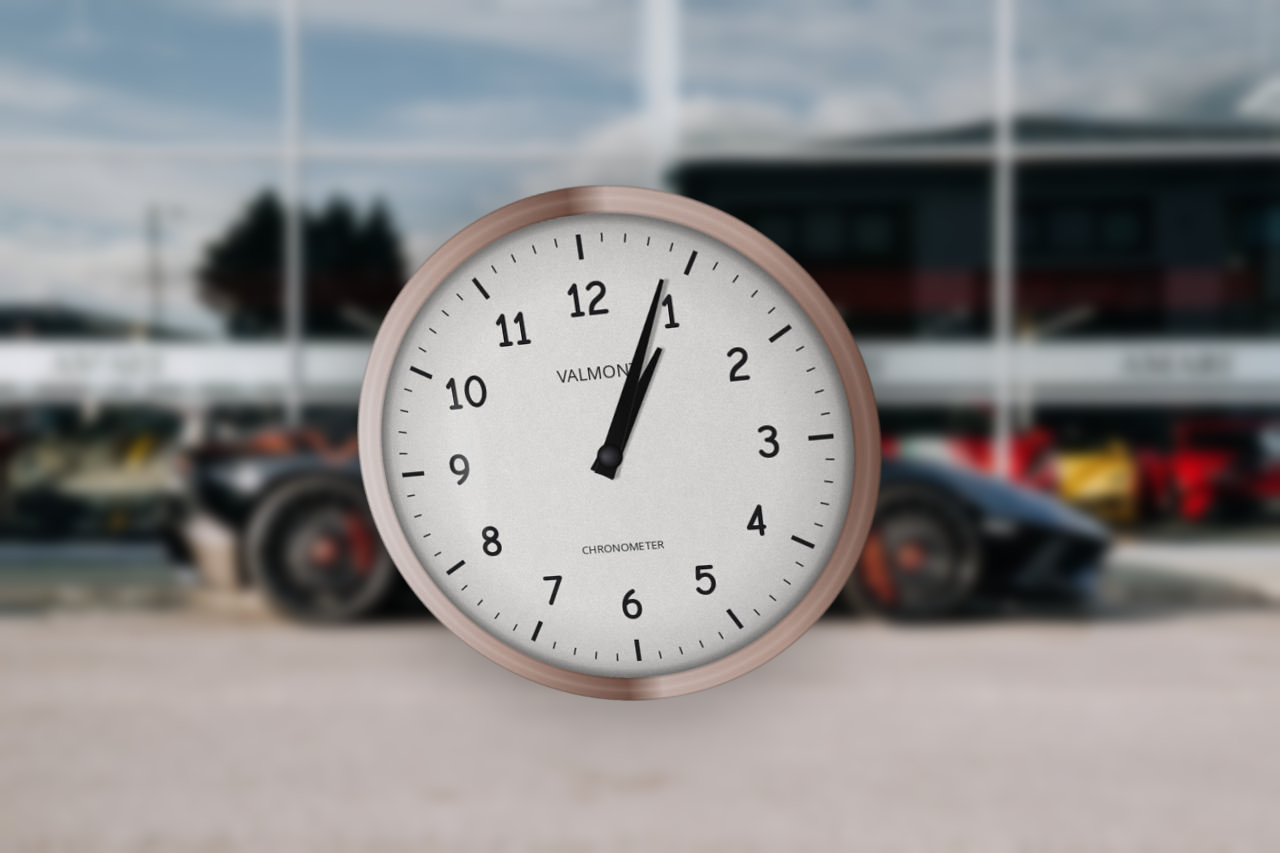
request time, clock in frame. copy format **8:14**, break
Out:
**1:04**
